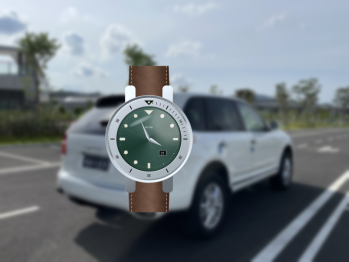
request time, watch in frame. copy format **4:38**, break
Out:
**3:56**
